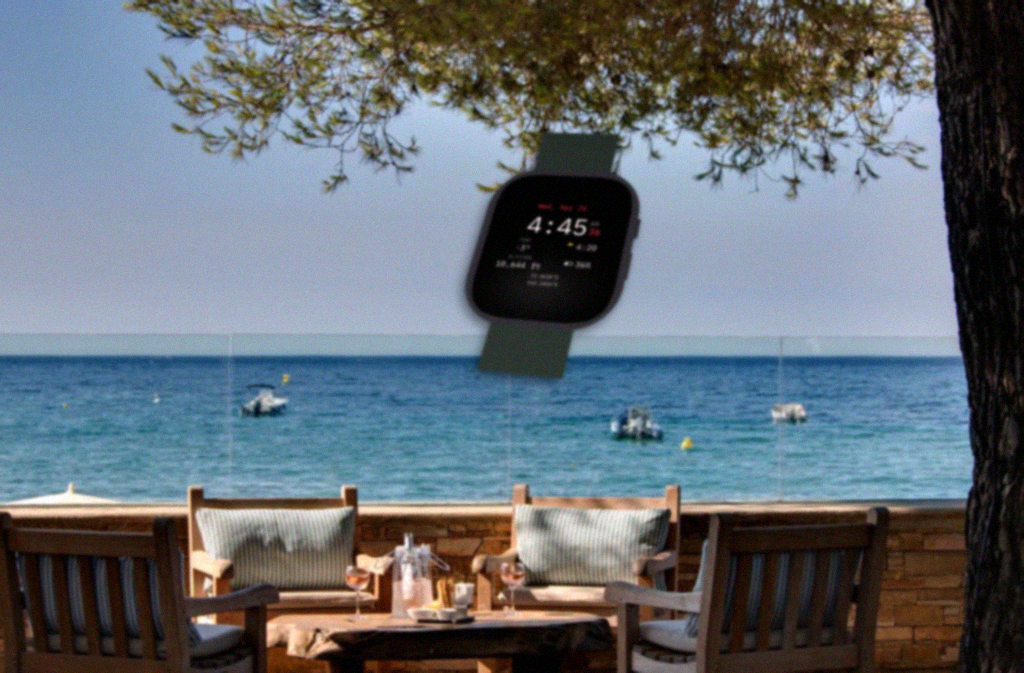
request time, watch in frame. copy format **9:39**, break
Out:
**4:45**
